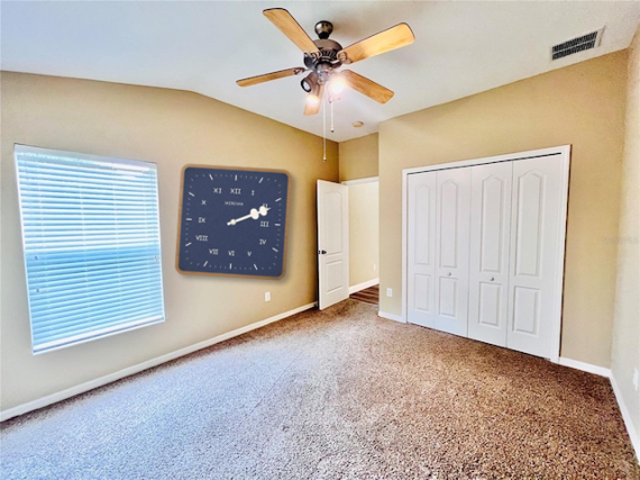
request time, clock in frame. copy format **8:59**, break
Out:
**2:11**
